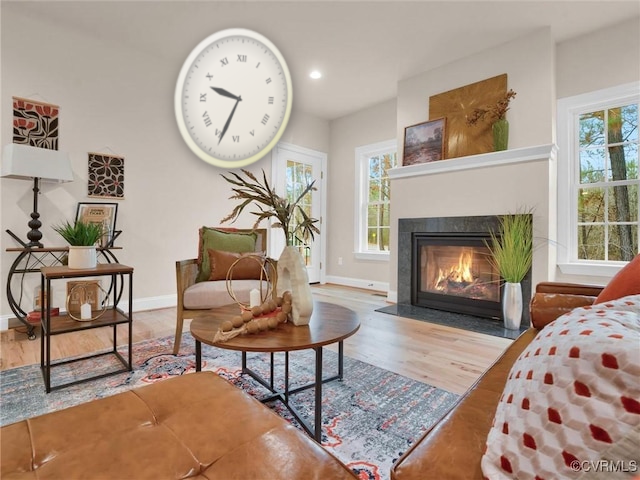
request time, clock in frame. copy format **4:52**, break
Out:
**9:34**
